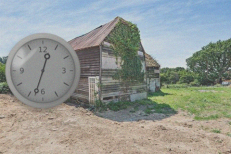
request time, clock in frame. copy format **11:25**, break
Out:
**12:33**
